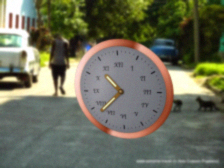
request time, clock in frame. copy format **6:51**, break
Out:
**10:38**
